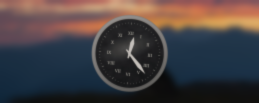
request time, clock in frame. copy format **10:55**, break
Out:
**12:23**
